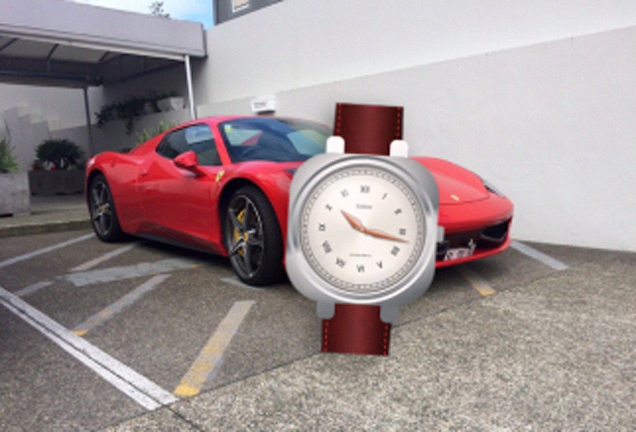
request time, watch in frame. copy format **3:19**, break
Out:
**10:17**
